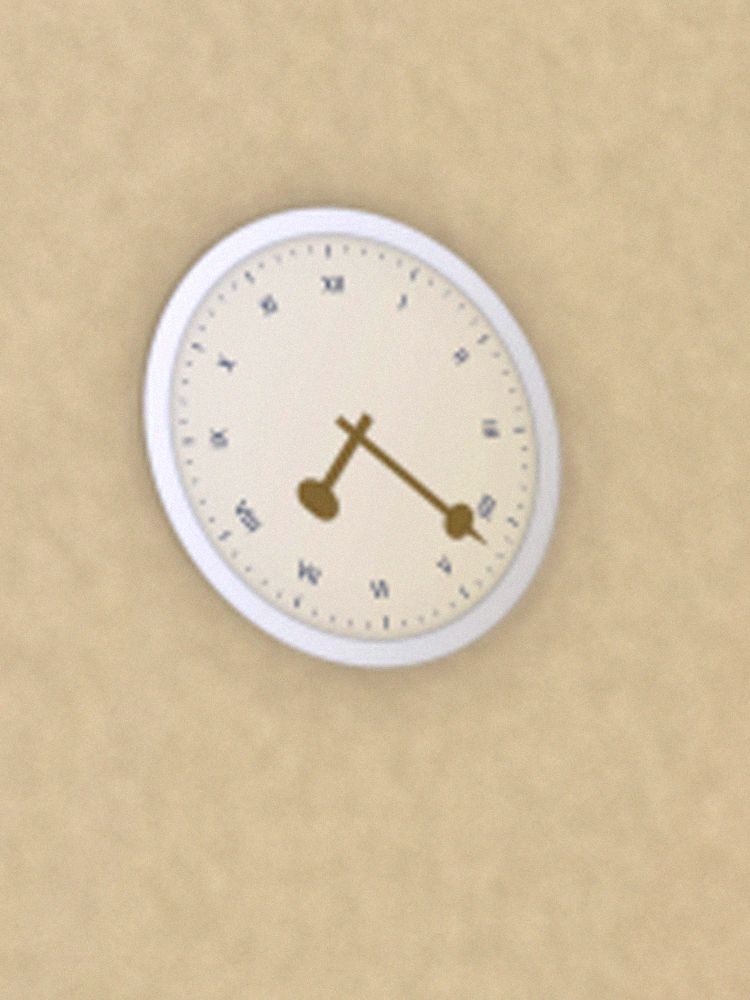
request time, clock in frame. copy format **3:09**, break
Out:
**7:22**
